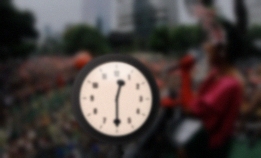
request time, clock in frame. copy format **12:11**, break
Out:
**12:30**
